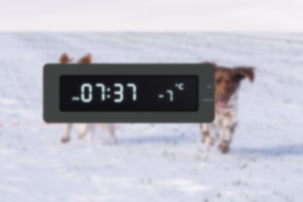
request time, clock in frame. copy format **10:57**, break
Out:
**7:37**
